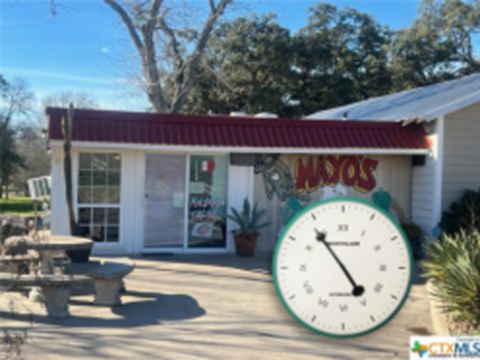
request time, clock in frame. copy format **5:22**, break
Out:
**4:54**
